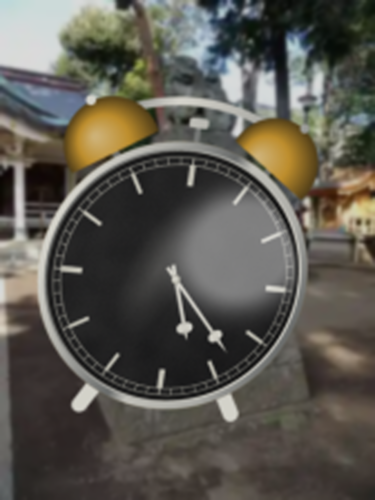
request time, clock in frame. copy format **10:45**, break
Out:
**5:23**
